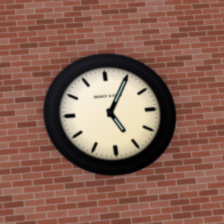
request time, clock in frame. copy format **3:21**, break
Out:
**5:05**
